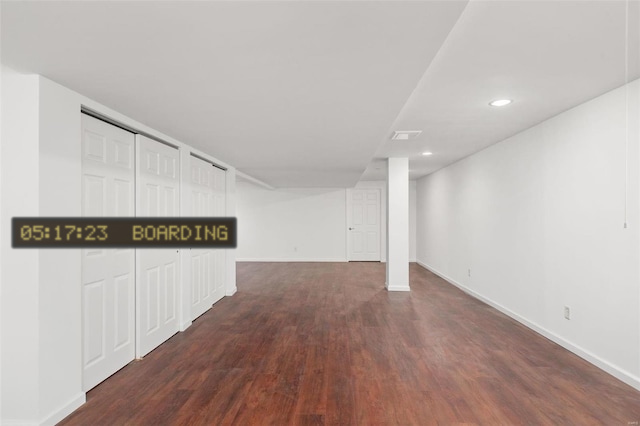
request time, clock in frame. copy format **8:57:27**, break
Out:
**5:17:23**
